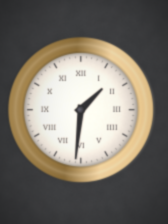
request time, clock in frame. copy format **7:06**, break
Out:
**1:31**
